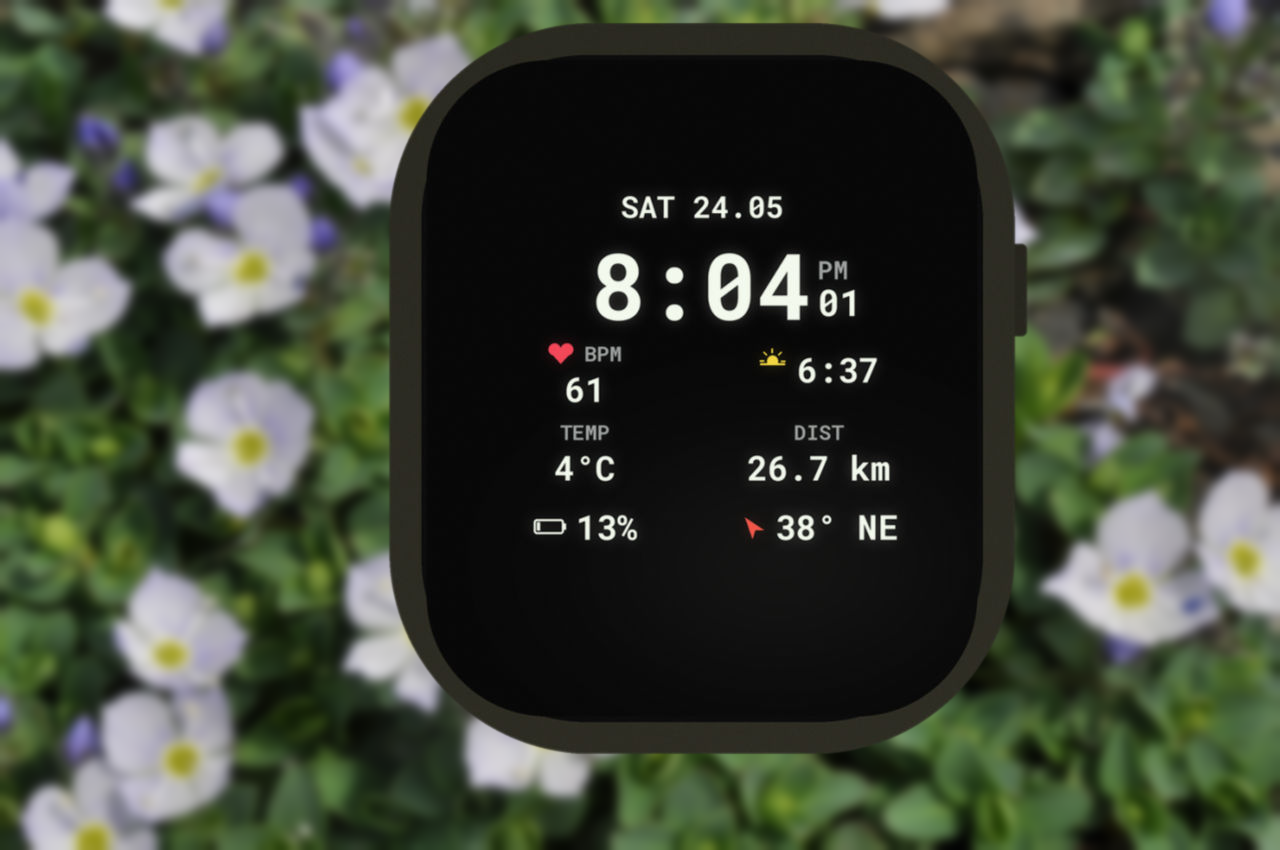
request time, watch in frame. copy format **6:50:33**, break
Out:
**8:04:01**
